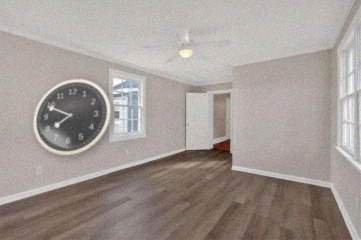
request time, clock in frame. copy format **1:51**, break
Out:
**7:49**
